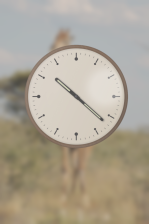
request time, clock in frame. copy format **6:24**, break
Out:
**10:22**
